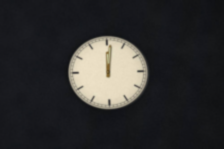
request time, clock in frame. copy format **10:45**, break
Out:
**12:01**
